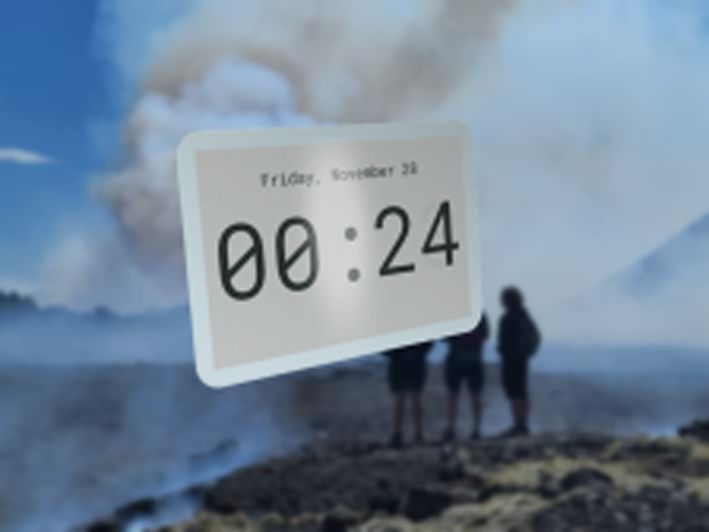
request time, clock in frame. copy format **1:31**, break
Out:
**0:24**
